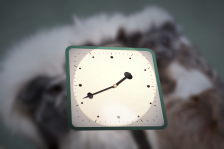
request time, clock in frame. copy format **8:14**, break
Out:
**1:41**
